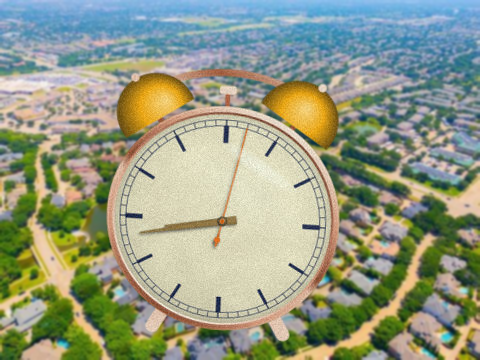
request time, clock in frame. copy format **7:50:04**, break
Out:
**8:43:02**
